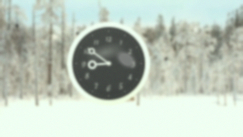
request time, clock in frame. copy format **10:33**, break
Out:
**8:51**
